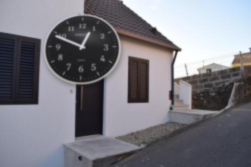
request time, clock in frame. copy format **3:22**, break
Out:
**12:49**
